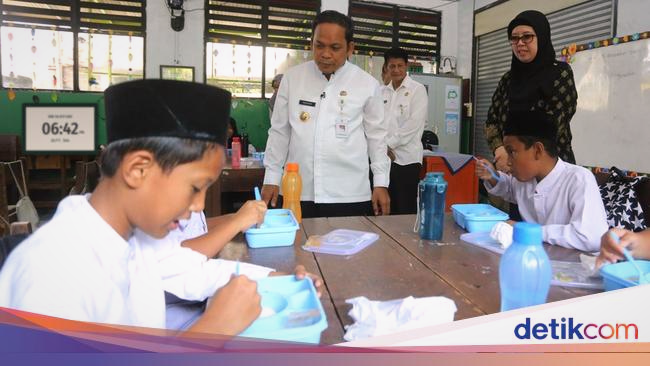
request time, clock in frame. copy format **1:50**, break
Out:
**6:42**
